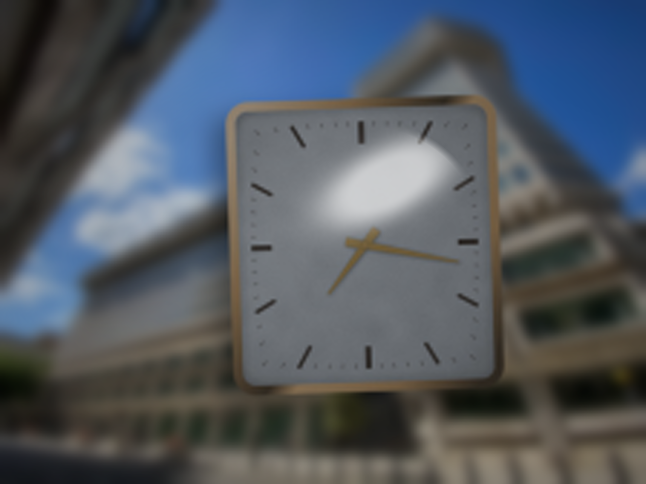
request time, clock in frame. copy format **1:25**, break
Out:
**7:17**
